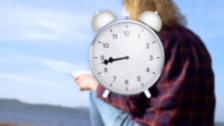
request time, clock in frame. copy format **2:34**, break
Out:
**8:43**
